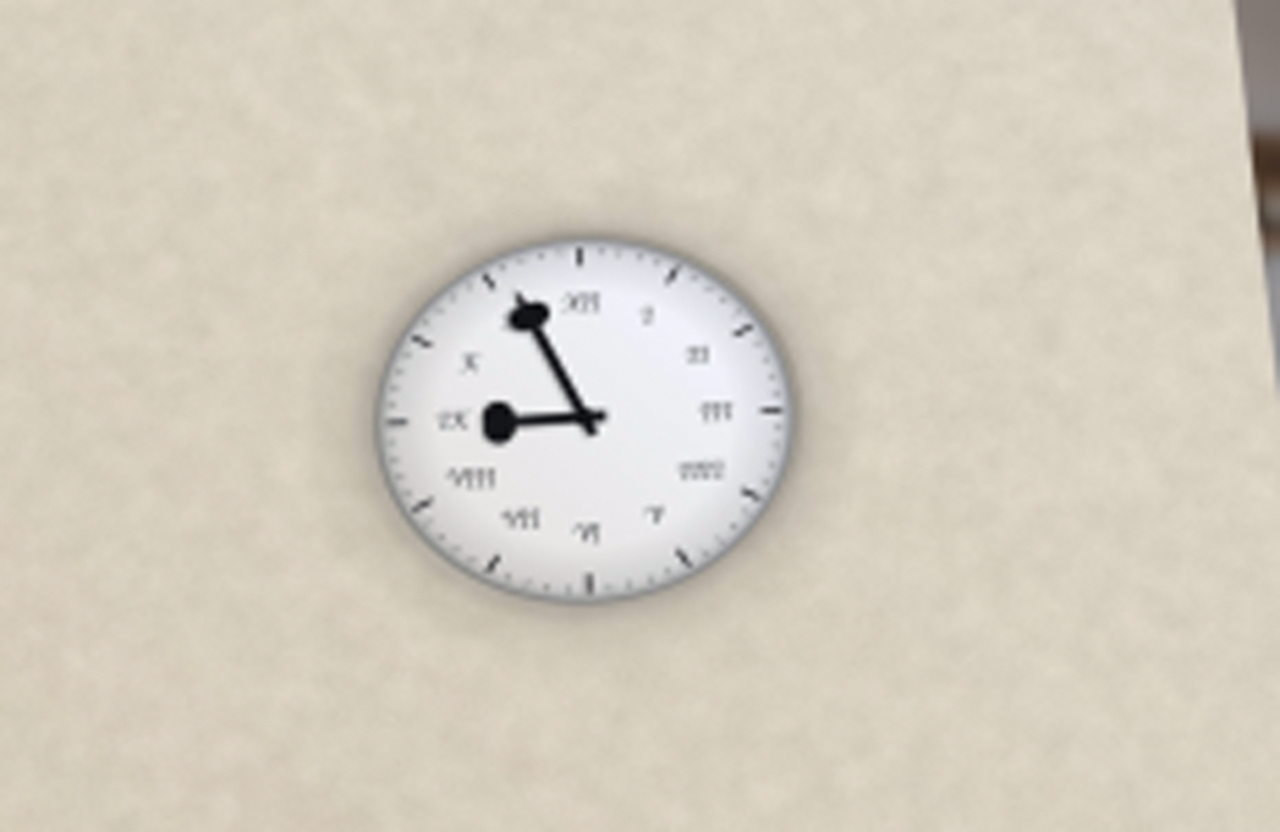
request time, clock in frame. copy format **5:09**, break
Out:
**8:56**
